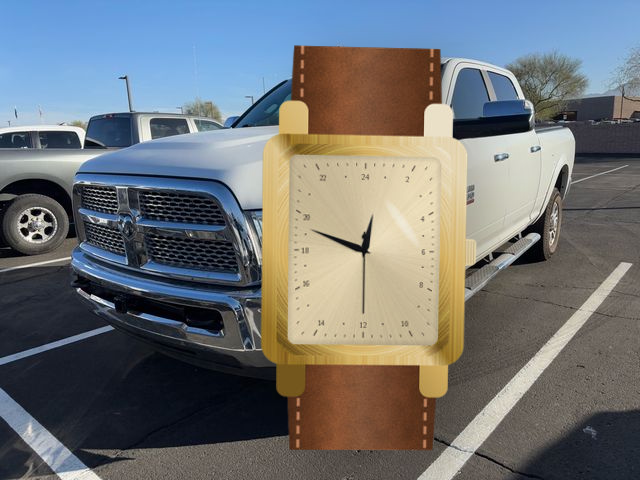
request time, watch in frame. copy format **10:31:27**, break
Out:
**0:48:30**
